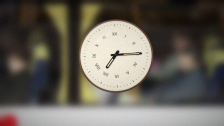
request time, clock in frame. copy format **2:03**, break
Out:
**7:15**
